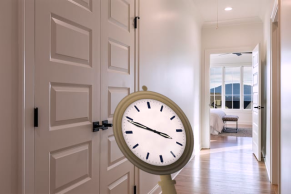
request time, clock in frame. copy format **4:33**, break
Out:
**3:49**
